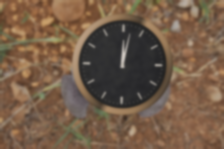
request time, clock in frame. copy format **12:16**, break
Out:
**12:02**
